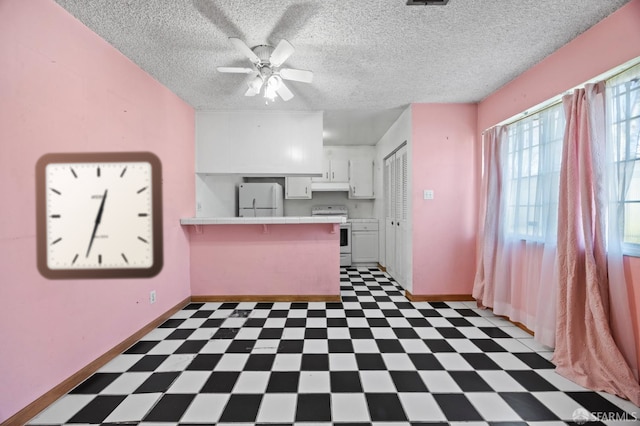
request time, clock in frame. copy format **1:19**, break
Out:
**12:33**
